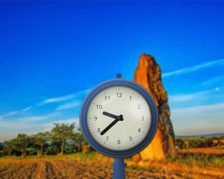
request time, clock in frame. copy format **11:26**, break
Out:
**9:38**
